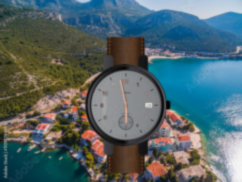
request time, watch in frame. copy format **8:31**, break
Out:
**5:58**
